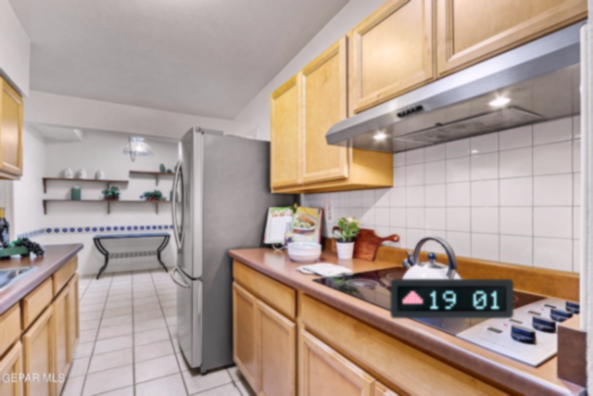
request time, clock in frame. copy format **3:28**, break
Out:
**19:01**
